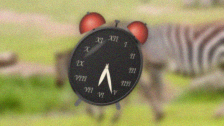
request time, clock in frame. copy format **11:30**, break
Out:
**6:26**
